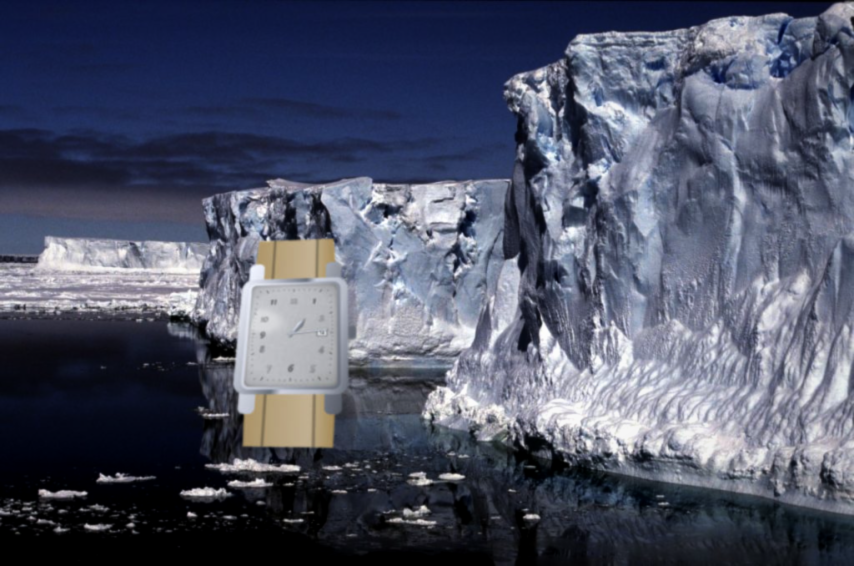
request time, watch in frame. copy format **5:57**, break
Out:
**1:14**
